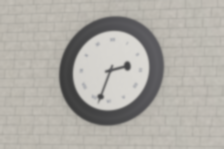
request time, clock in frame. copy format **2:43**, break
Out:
**2:33**
